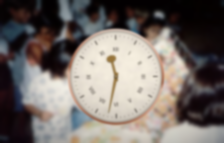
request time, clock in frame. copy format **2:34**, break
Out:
**11:32**
